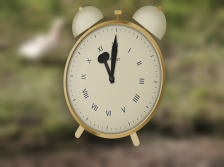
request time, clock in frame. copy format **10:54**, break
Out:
**11:00**
